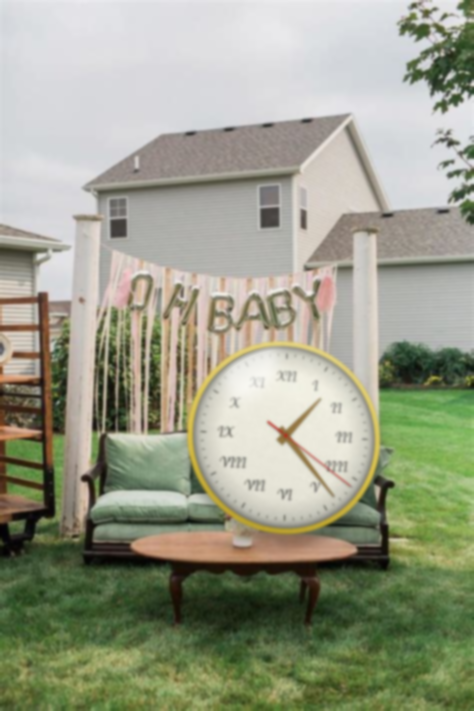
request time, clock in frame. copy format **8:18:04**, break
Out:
**1:23:21**
